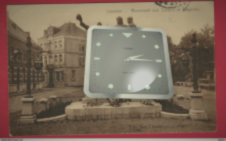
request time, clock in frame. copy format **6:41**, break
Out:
**2:15**
